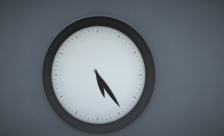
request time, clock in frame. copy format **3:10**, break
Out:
**5:24**
